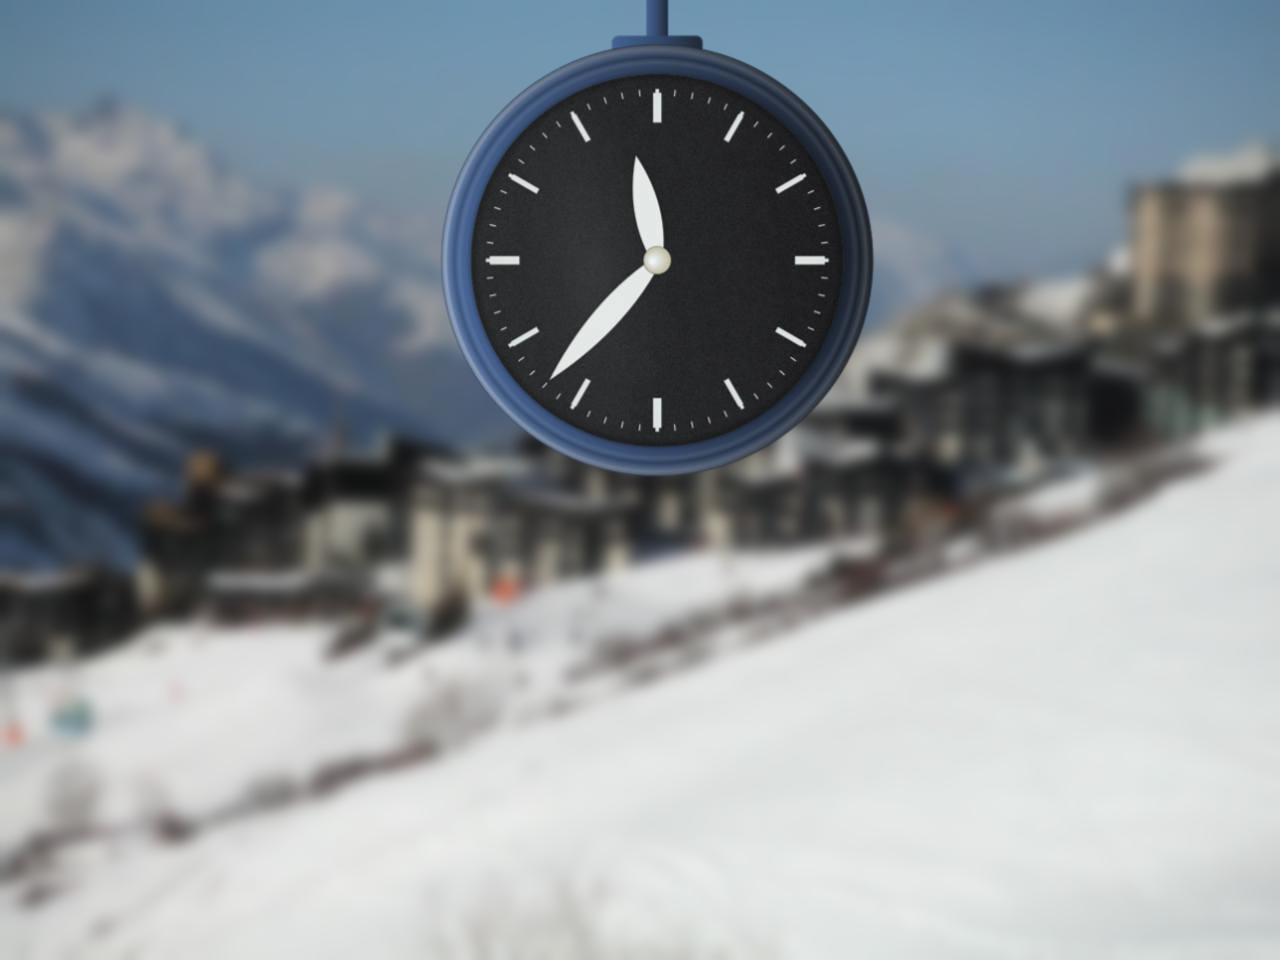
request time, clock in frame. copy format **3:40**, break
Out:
**11:37**
